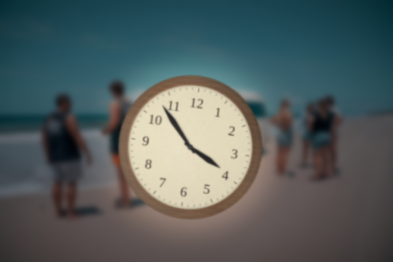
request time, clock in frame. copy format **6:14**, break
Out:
**3:53**
